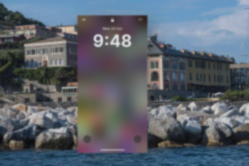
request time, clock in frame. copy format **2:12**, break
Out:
**9:48**
